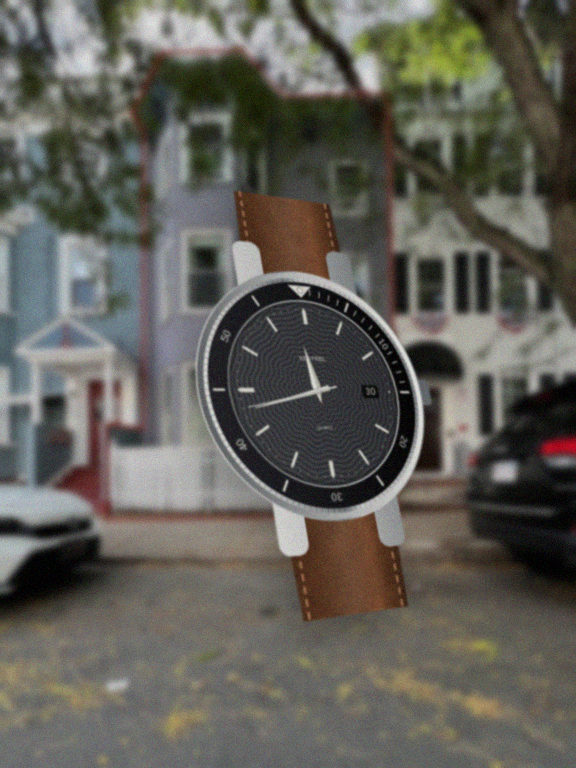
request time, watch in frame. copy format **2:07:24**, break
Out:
**11:42:43**
